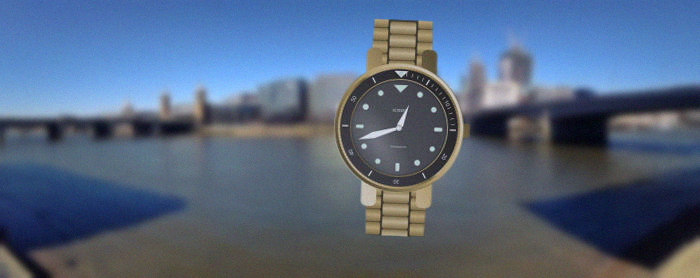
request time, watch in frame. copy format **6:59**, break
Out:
**12:42**
